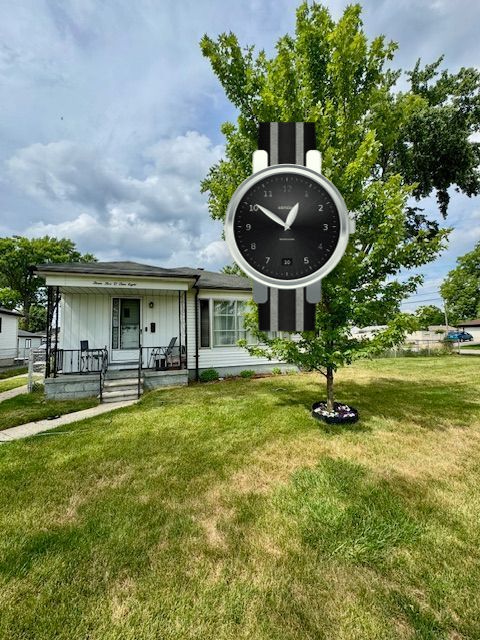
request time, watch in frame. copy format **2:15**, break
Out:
**12:51**
